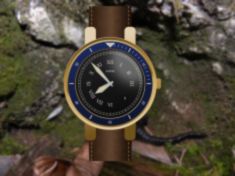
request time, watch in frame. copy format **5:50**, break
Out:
**7:53**
